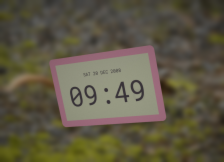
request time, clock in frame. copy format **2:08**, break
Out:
**9:49**
